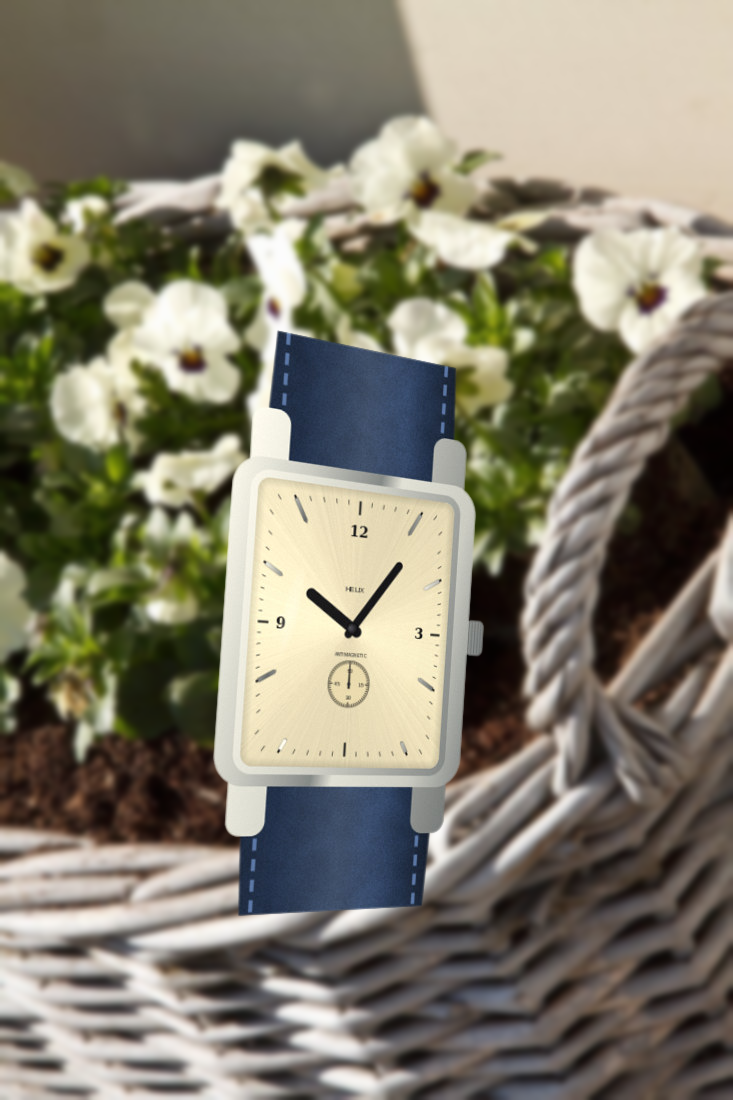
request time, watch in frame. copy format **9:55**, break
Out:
**10:06**
